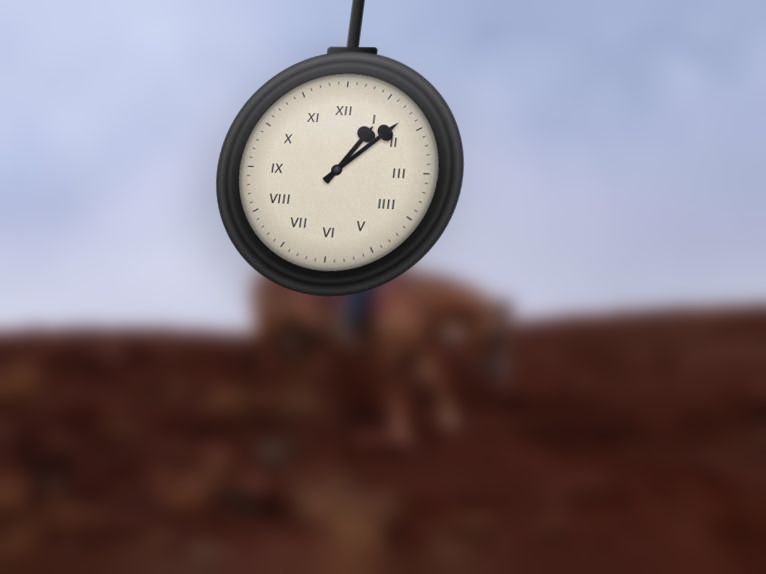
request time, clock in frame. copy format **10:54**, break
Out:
**1:08**
